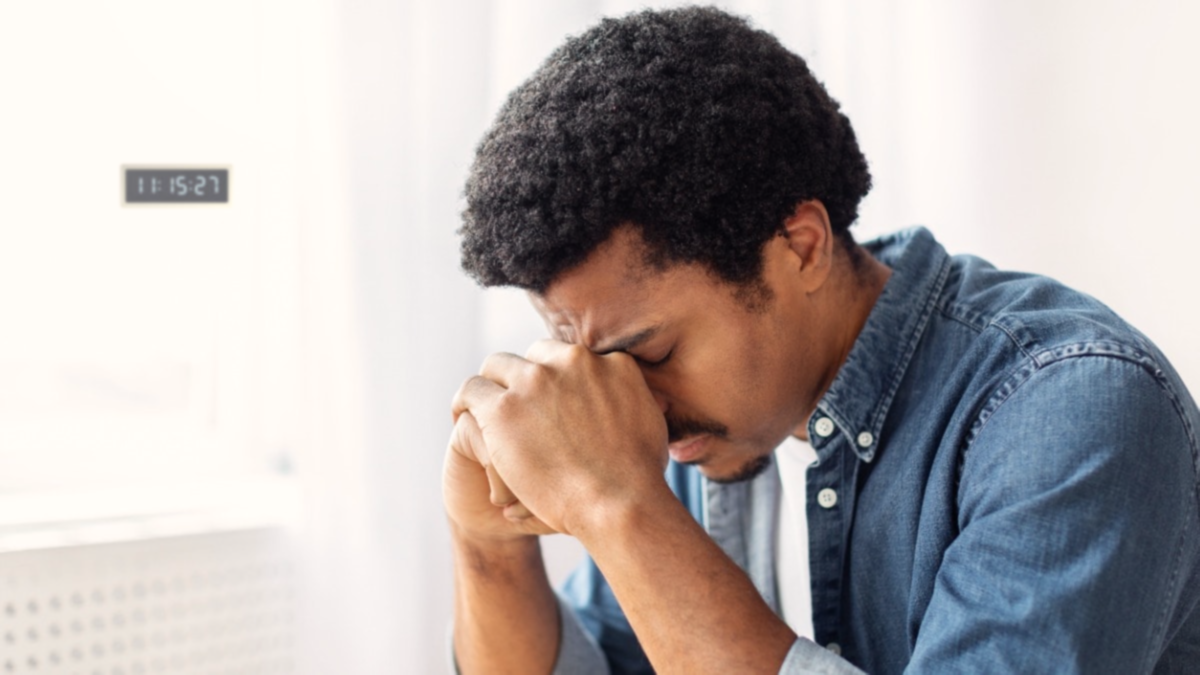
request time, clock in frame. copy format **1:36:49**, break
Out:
**11:15:27**
